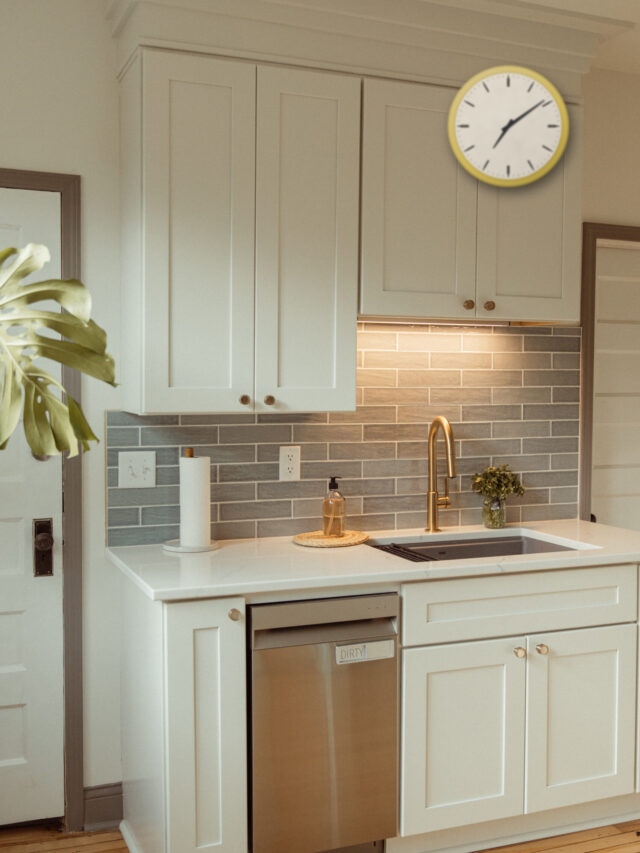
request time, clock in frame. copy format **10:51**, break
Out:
**7:09**
